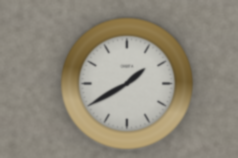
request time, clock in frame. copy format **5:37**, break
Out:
**1:40**
